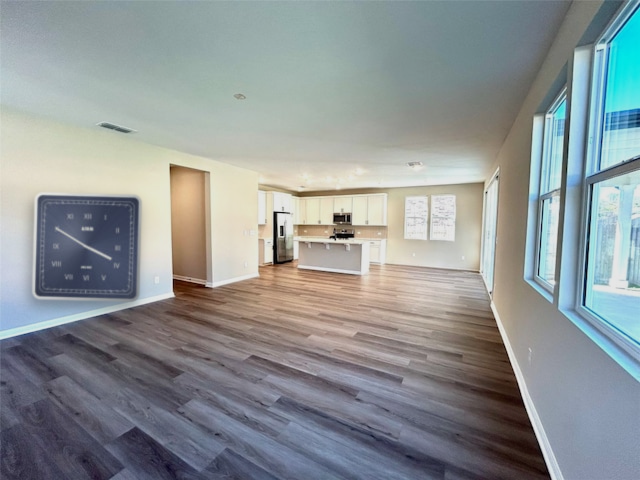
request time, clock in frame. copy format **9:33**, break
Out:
**3:50**
